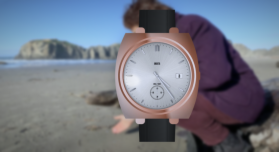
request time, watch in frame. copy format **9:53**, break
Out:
**4:24**
